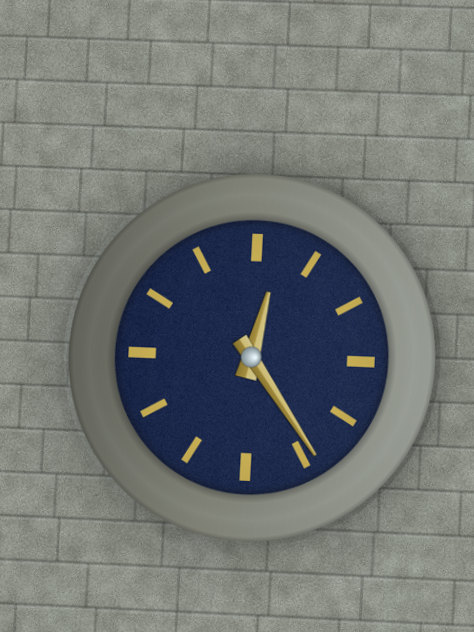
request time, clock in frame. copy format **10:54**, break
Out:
**12:24**
